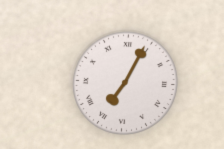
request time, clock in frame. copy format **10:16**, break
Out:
**7:04**
